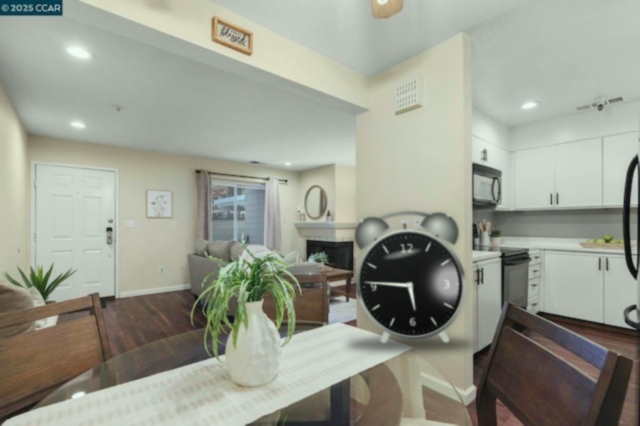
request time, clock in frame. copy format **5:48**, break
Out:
**5:46**
